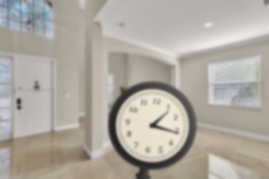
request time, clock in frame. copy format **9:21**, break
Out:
**1:16**
